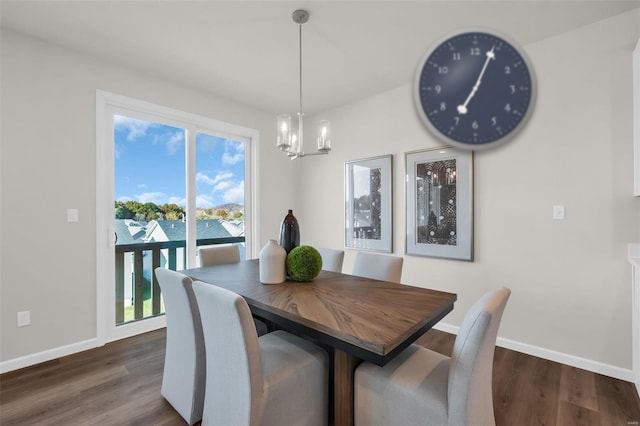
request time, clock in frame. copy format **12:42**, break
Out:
**7:04**
